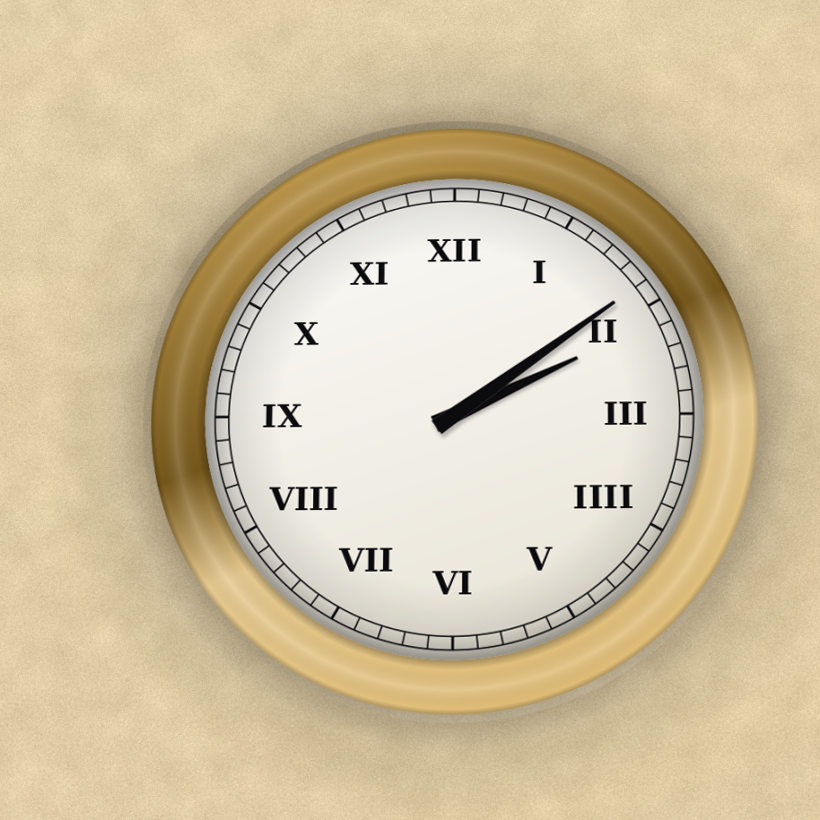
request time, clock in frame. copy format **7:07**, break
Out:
**2:09**
